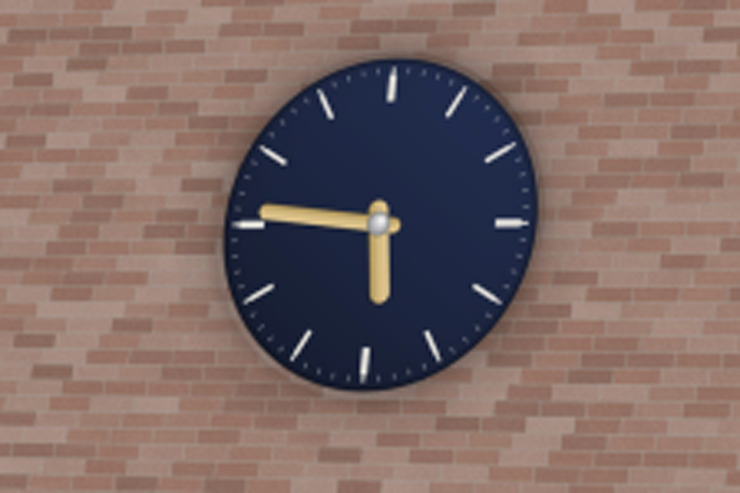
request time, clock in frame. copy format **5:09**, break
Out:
**5:46**
